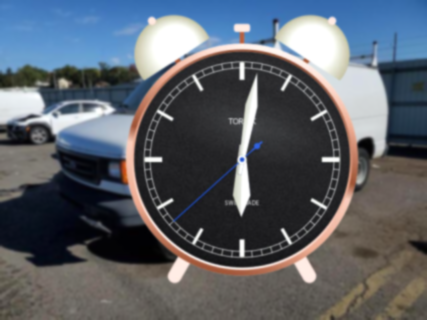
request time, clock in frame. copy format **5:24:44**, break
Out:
**6:01:38**
